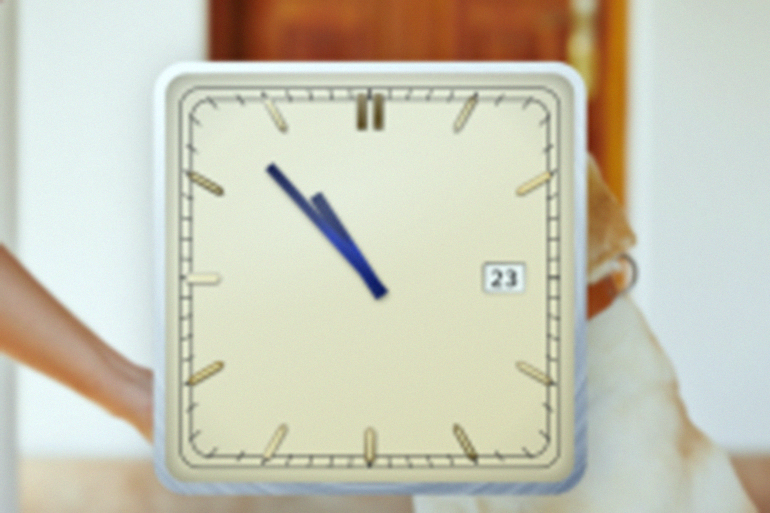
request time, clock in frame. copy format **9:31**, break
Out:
**10:53**
